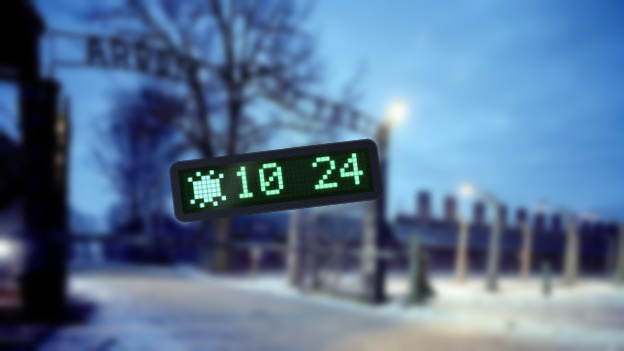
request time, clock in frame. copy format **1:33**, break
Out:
**10:24**
